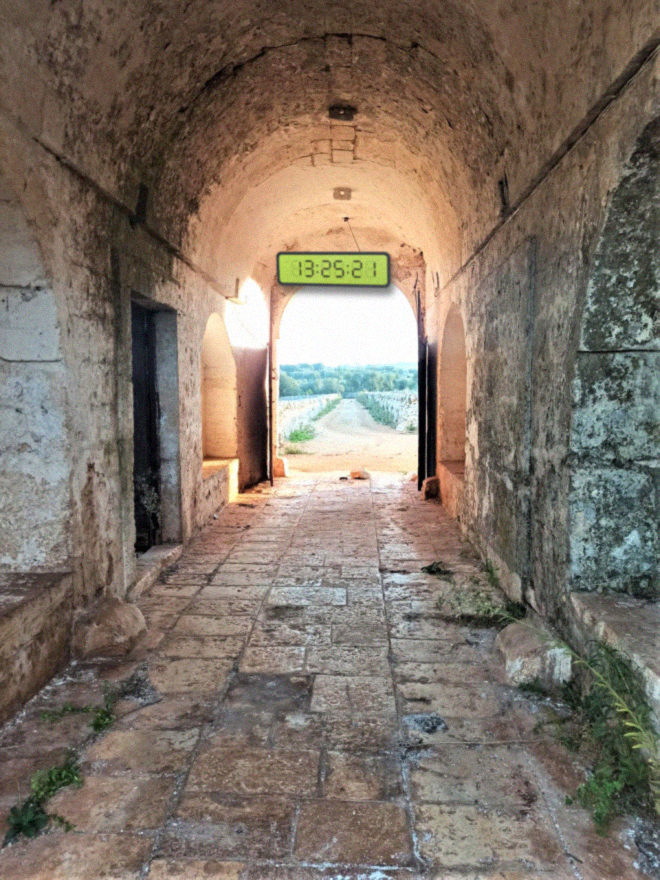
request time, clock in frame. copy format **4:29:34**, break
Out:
**13:25:21**
